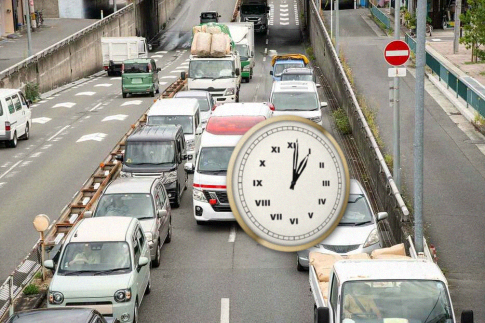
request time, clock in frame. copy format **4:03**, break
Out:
**1:01**
